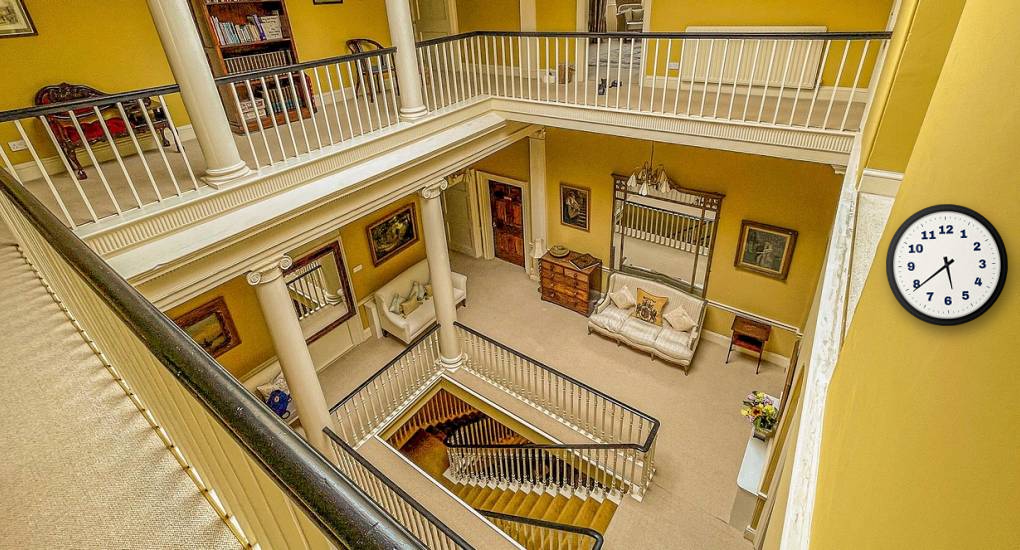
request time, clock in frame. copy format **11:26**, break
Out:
**5:39**
